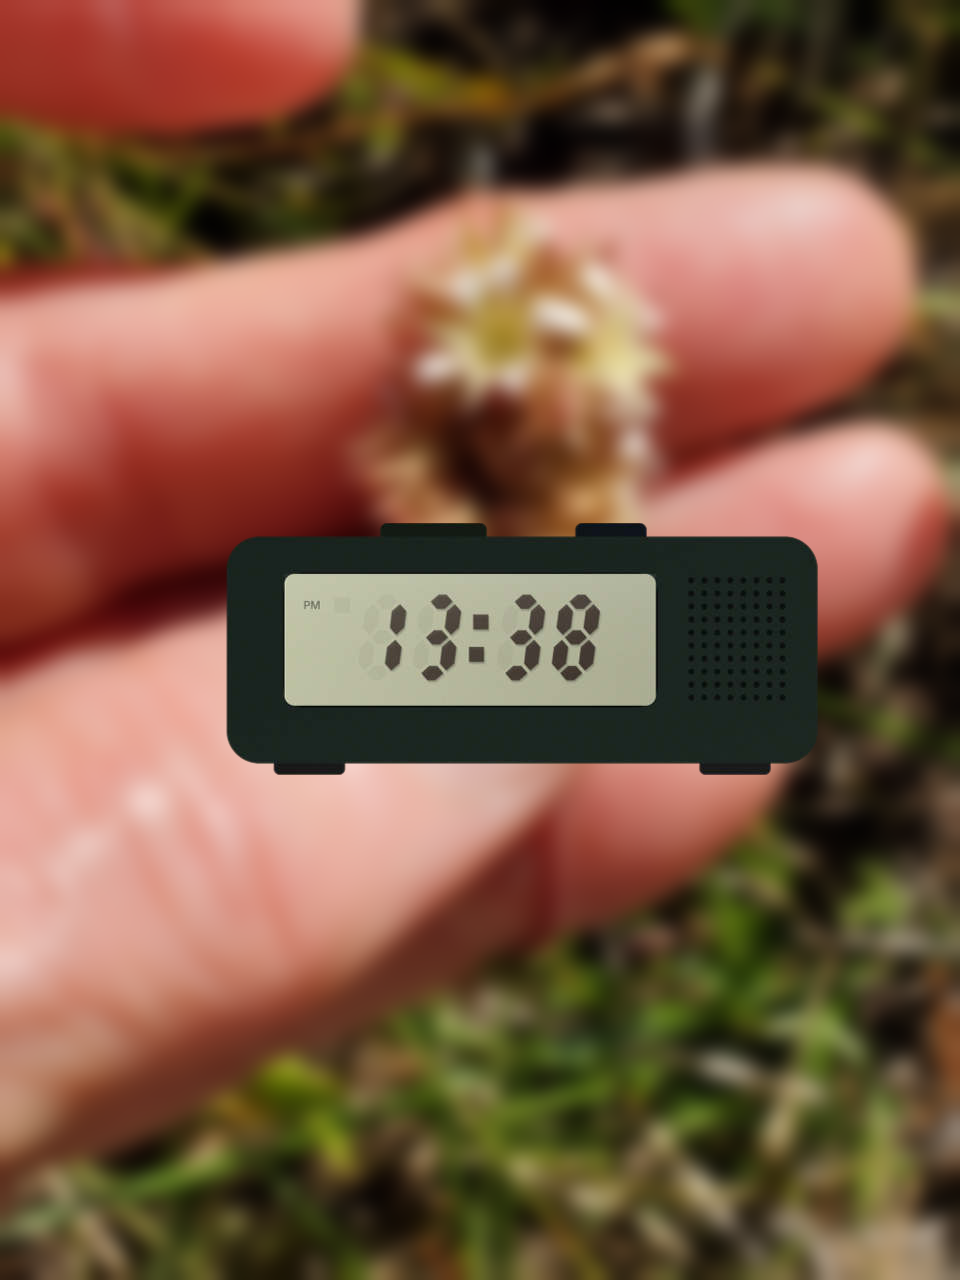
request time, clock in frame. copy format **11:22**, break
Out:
**13:38**
